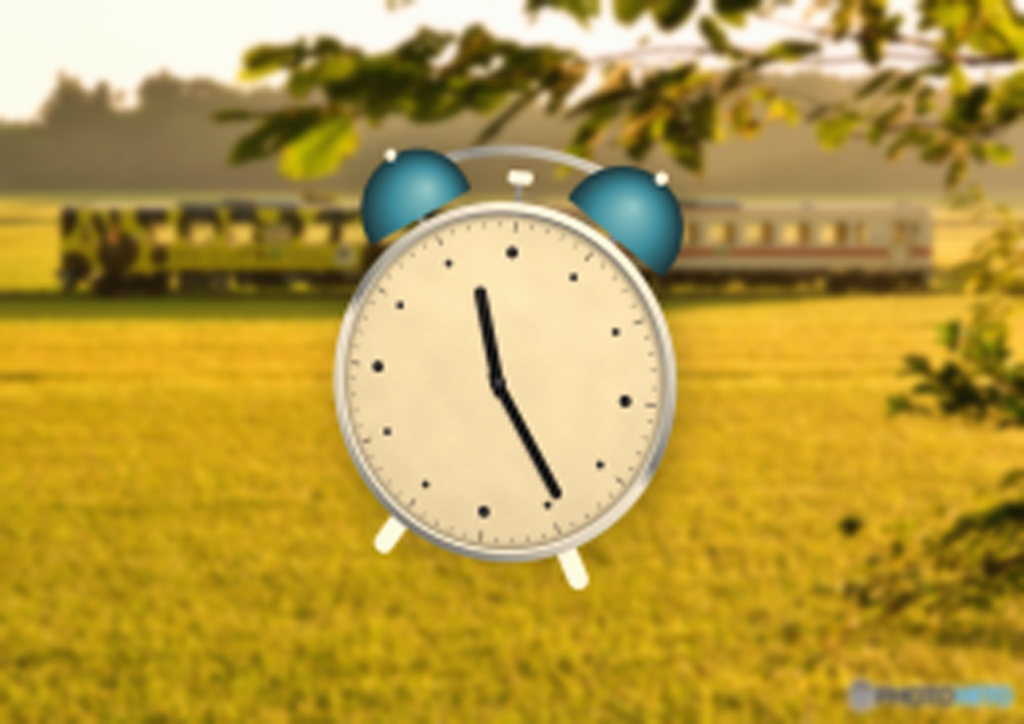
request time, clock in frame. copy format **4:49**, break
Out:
**11:24**
